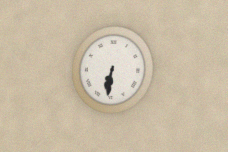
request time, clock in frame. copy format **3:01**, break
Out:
**6:31**
